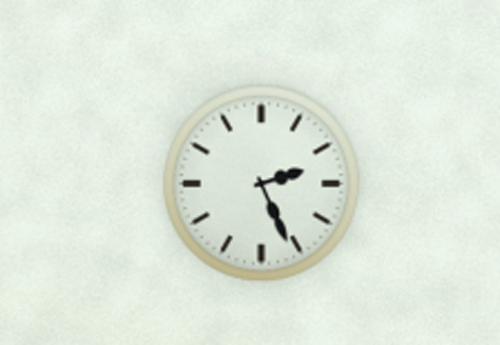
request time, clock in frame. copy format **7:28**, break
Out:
**2:26**
